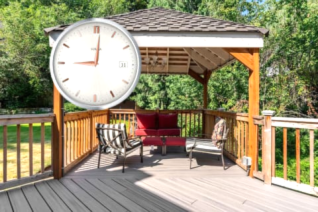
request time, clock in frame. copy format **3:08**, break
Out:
**9:01**
